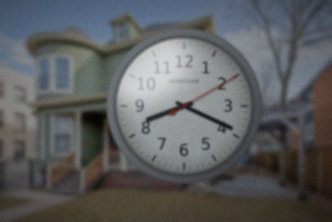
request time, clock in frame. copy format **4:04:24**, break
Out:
**8:19:10**
